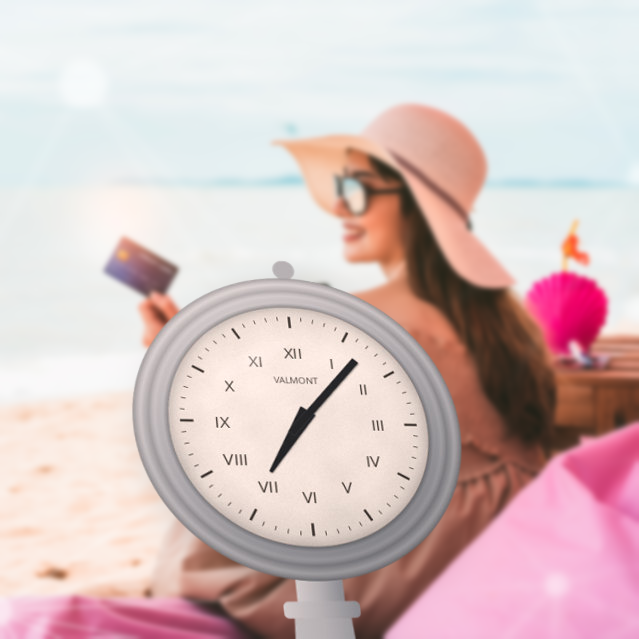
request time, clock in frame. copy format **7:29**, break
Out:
**7:07**
